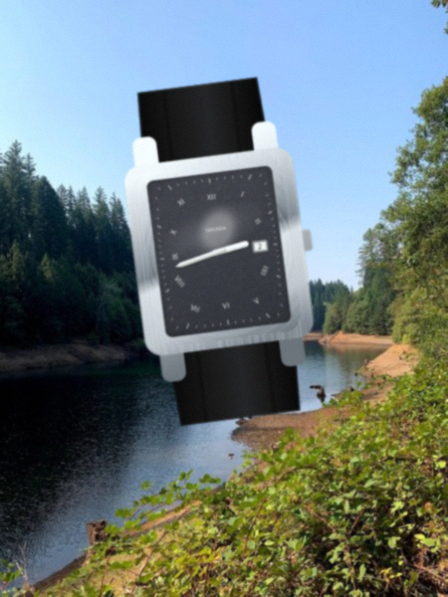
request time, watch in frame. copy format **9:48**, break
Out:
**2:43**
